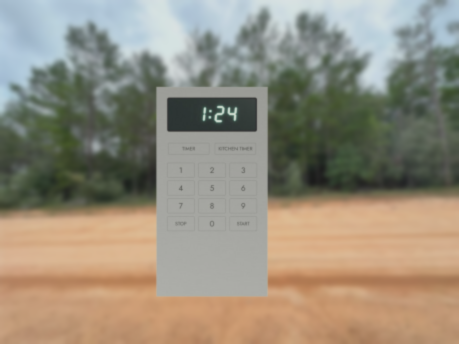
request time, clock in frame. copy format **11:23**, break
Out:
**1:24**
